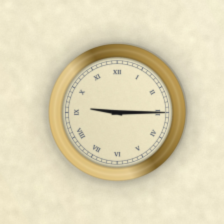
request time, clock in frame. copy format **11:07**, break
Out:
**9:15**
